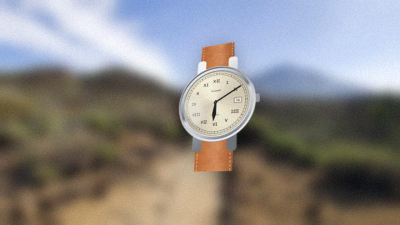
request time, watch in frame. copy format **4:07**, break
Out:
**6:10**
